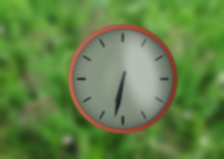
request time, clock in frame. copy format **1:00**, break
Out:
**6:32**
